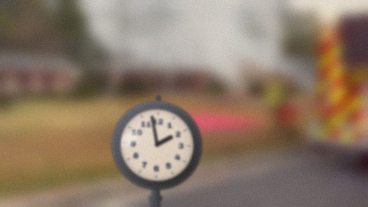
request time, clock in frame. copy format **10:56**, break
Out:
**1:58**
